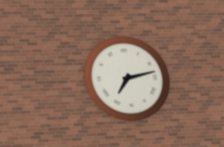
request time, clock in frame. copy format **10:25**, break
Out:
**7:13**
